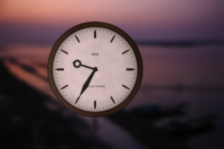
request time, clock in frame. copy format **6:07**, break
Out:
**9:35**
